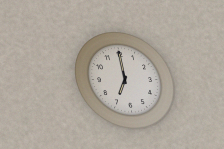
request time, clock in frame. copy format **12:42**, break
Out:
**7:00**
